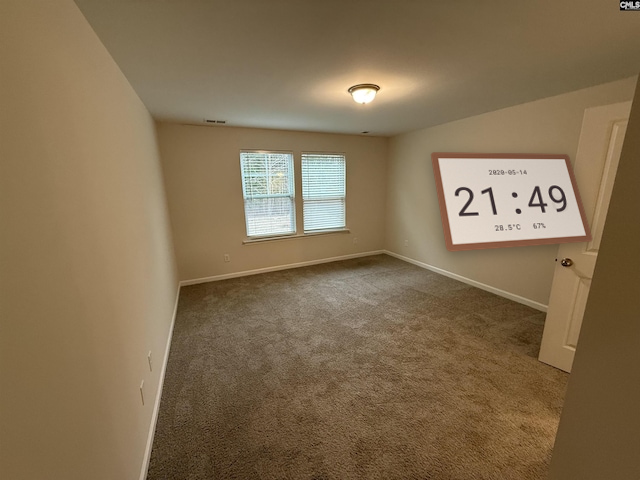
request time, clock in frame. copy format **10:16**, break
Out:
**21:49**
